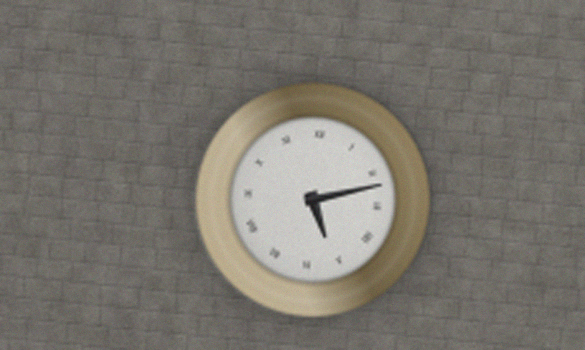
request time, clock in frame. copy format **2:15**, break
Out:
**5:12**
